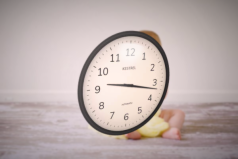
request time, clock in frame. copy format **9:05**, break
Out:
**9:17**
